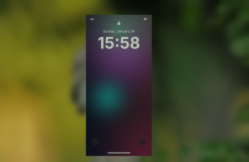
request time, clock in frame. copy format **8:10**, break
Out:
**15:58**
